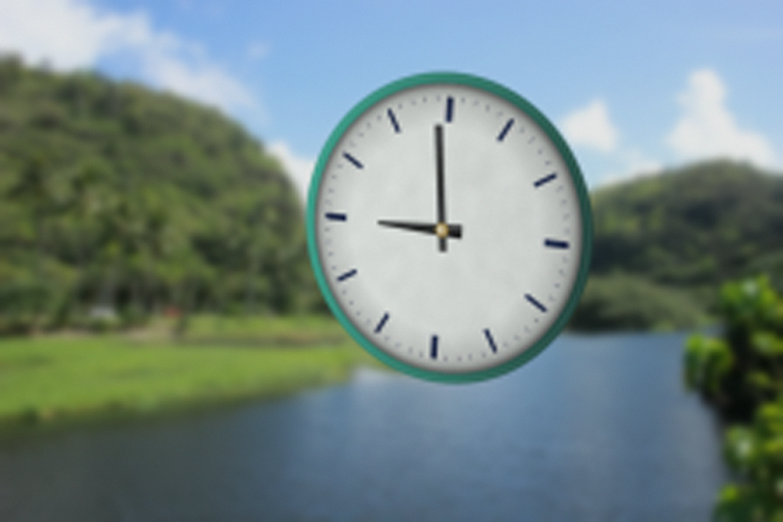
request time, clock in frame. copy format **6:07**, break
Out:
**8:59**
